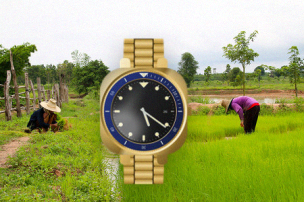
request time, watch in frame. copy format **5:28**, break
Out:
**5:21**
